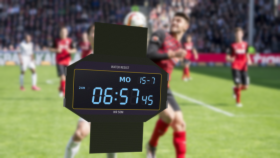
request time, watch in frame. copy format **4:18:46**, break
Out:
**6:57:45**
